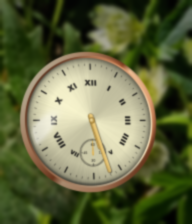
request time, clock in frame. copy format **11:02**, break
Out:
**5:27**
